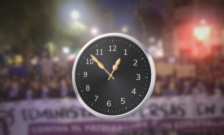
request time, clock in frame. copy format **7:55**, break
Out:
**12:52**
